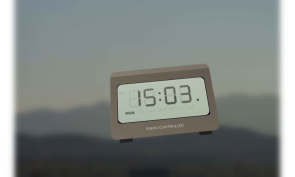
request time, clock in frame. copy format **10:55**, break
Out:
**15:03**
